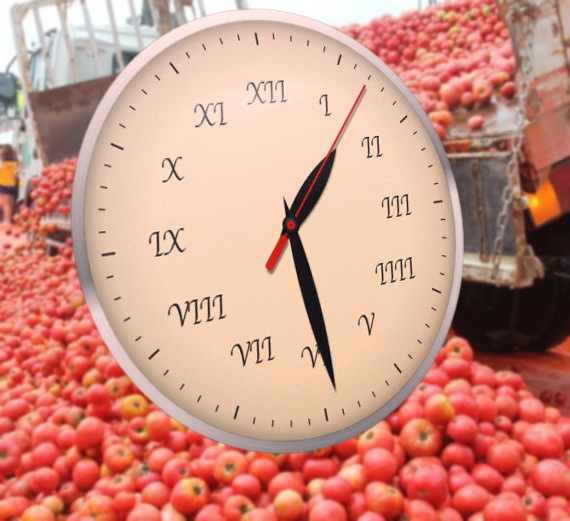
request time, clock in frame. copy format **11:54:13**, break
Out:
**1:29:07**
